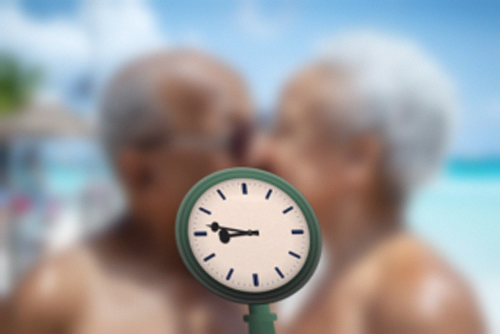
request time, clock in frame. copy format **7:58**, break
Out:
**8:47**
